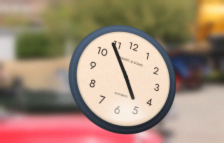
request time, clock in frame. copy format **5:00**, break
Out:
**4:54**
